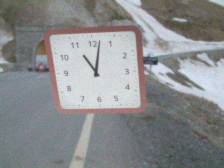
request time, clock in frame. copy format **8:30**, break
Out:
**11:02**
